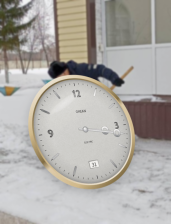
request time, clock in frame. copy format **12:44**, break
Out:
**3:17**
